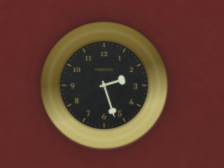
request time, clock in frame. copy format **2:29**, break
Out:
**2:27**
